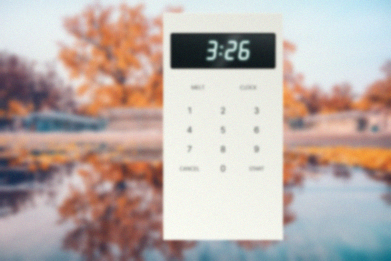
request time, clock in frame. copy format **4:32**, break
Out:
**3:26**
